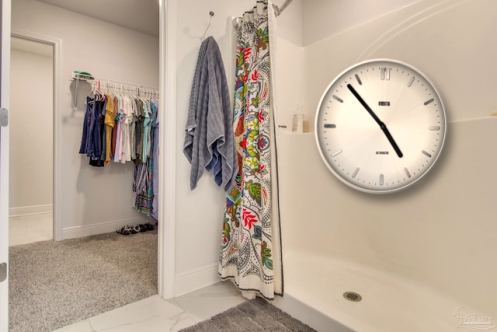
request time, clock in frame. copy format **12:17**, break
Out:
**4:53**
